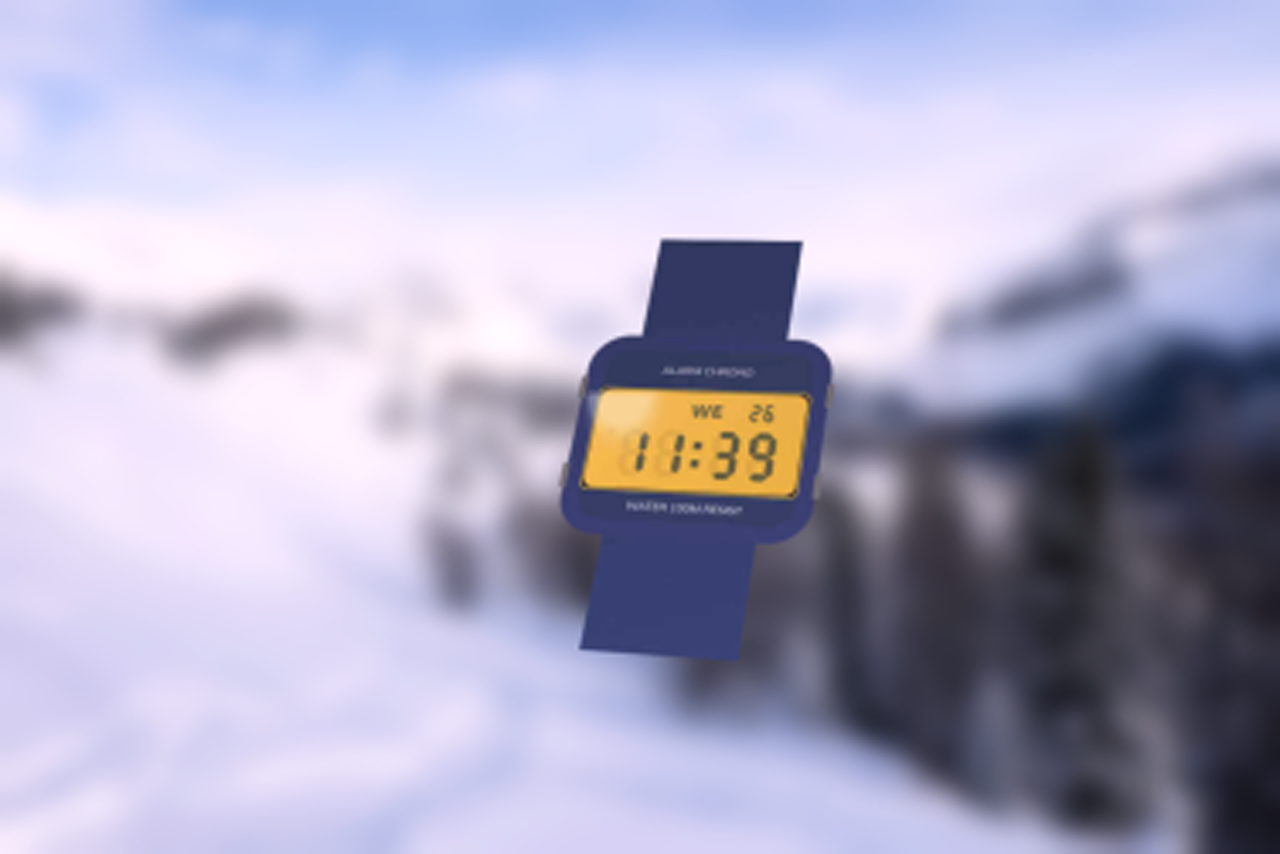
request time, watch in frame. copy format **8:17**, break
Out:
**11:39**
